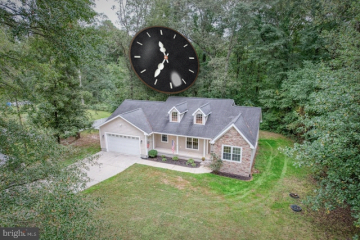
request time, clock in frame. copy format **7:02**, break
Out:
**11:36**
